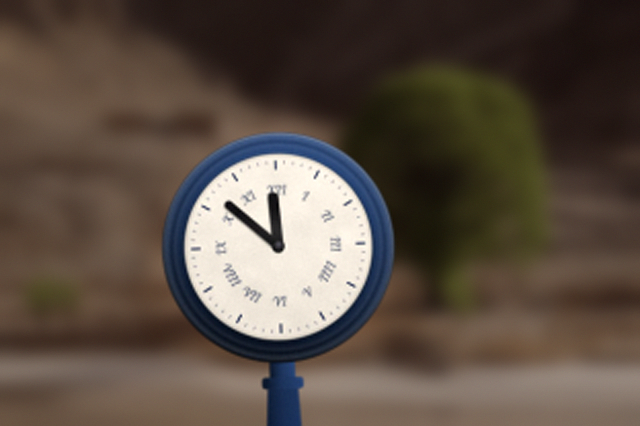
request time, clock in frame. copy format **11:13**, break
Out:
**11:52**
